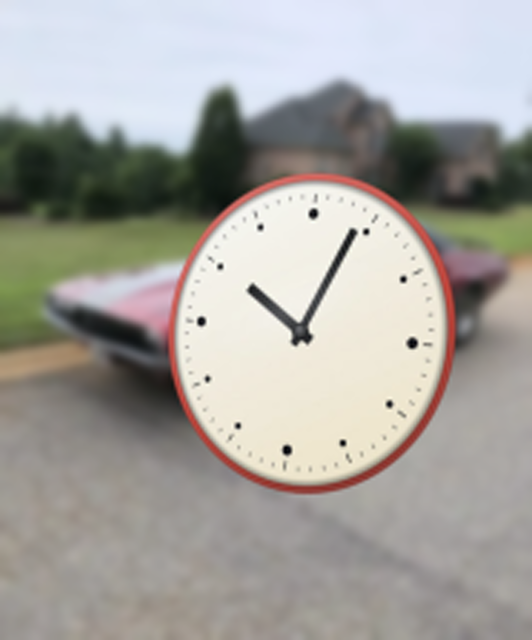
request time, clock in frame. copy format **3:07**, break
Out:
**10:04**
